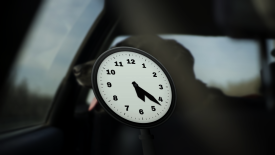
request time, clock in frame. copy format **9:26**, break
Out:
**5:22**
